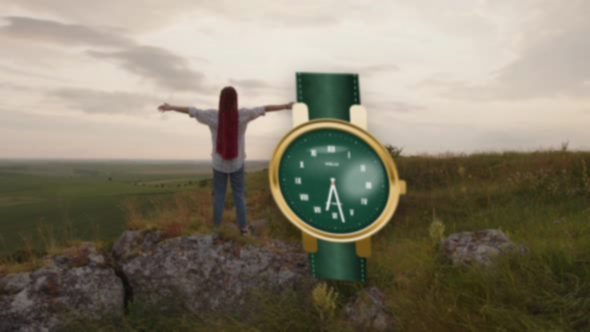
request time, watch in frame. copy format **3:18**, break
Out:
**6:28**
